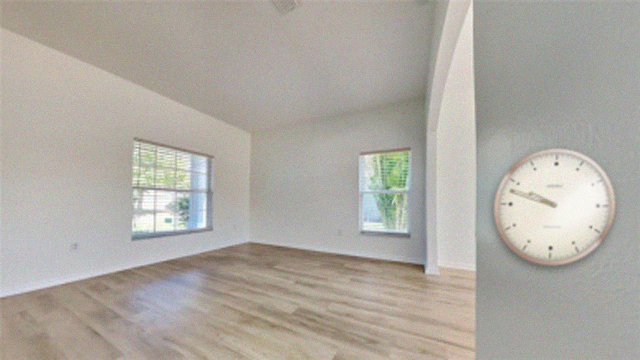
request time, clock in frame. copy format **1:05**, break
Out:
**9:48**
